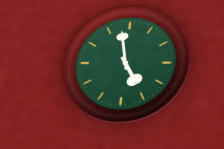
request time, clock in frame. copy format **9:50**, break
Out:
**4:58**
